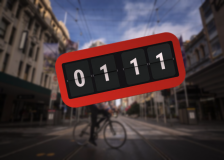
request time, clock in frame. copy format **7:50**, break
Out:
**1:11**
